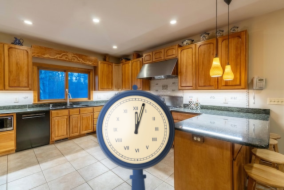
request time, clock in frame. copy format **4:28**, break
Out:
**12:03**
